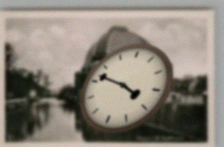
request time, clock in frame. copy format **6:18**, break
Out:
**3:47**
